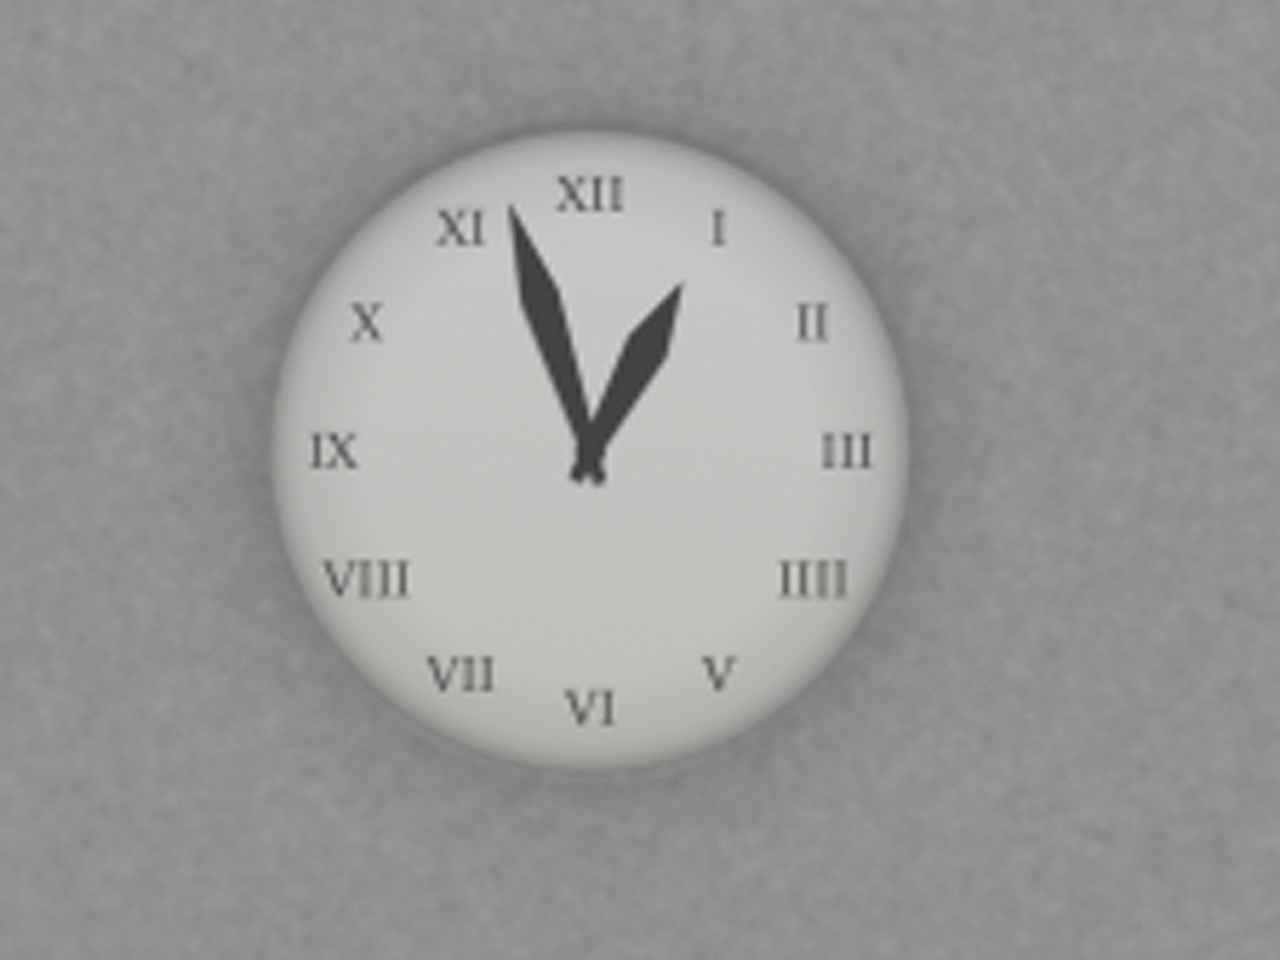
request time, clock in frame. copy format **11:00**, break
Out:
**12:57**
